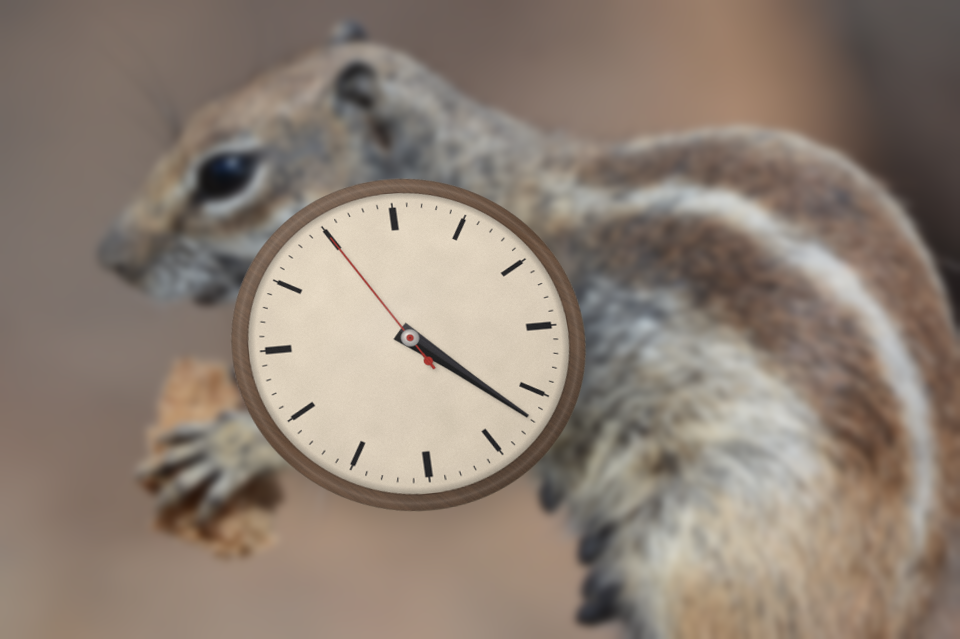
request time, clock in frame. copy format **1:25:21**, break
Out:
**4:21:55**
